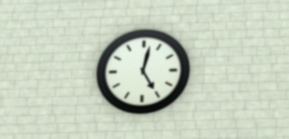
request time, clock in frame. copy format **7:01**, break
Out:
**5:02**
